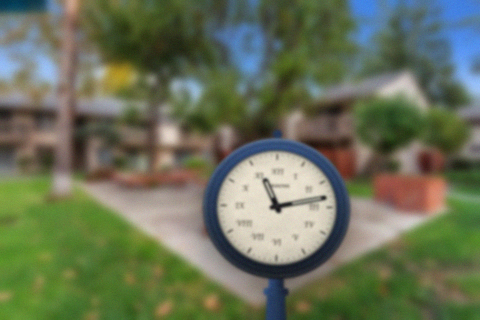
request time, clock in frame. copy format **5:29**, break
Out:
**11:13**
